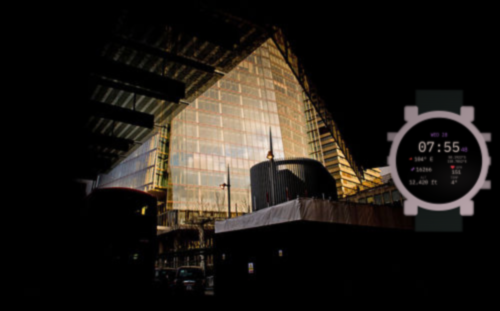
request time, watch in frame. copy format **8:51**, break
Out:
**7:55**
